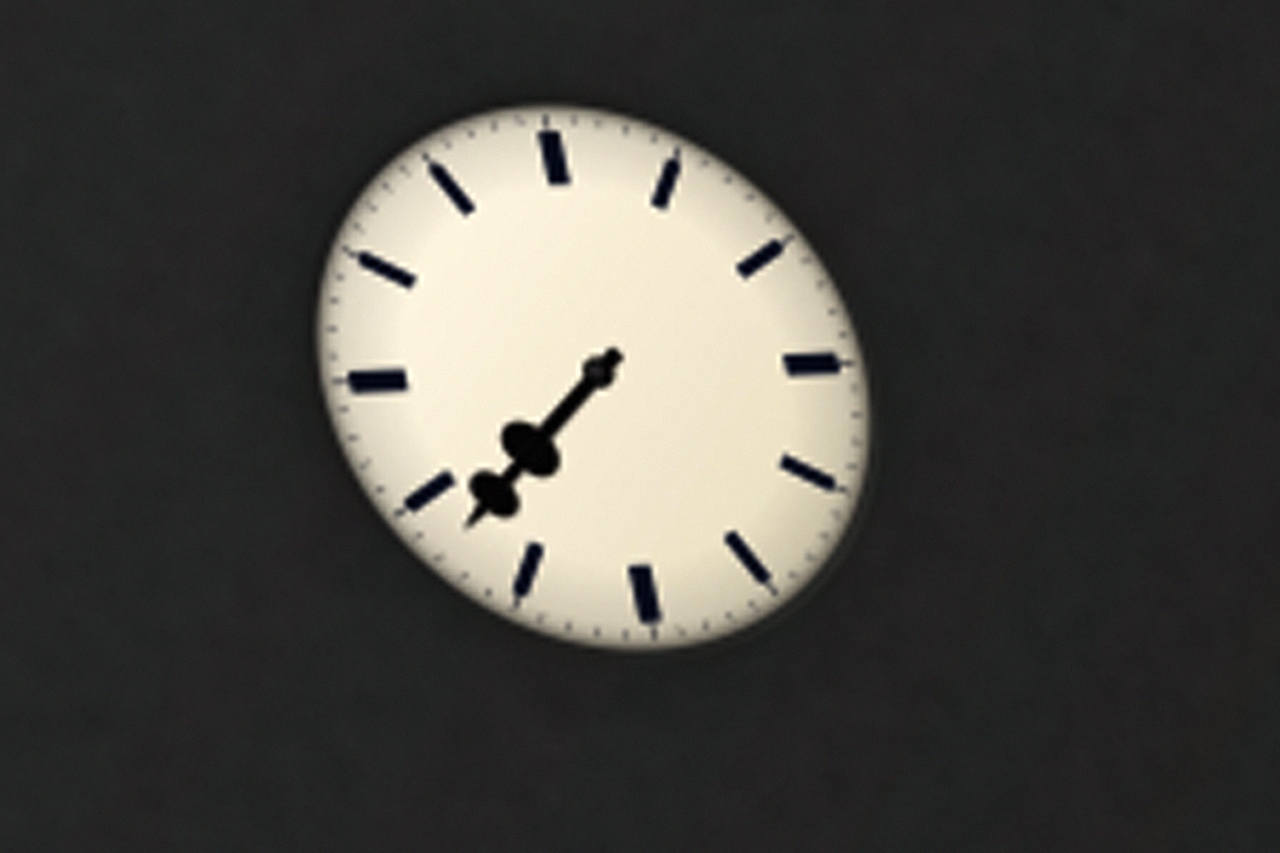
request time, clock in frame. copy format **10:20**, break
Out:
**7:38**
